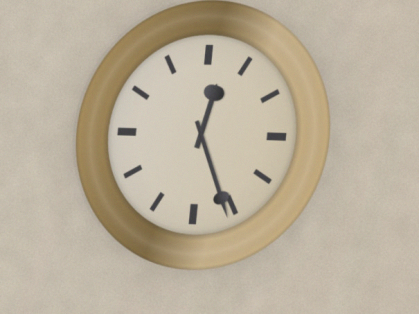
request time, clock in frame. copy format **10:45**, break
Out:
**12:26**
